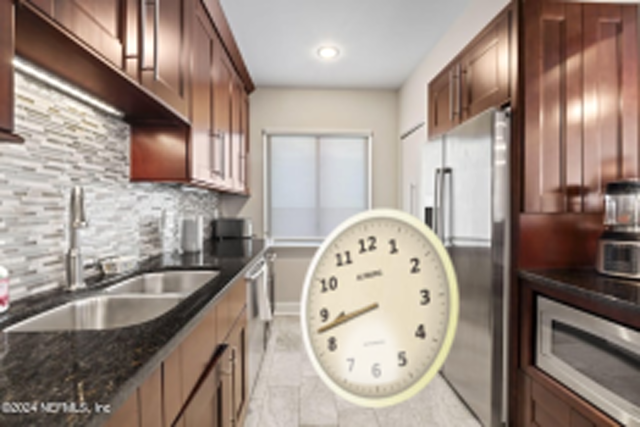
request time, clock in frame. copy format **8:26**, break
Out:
**8:43**
